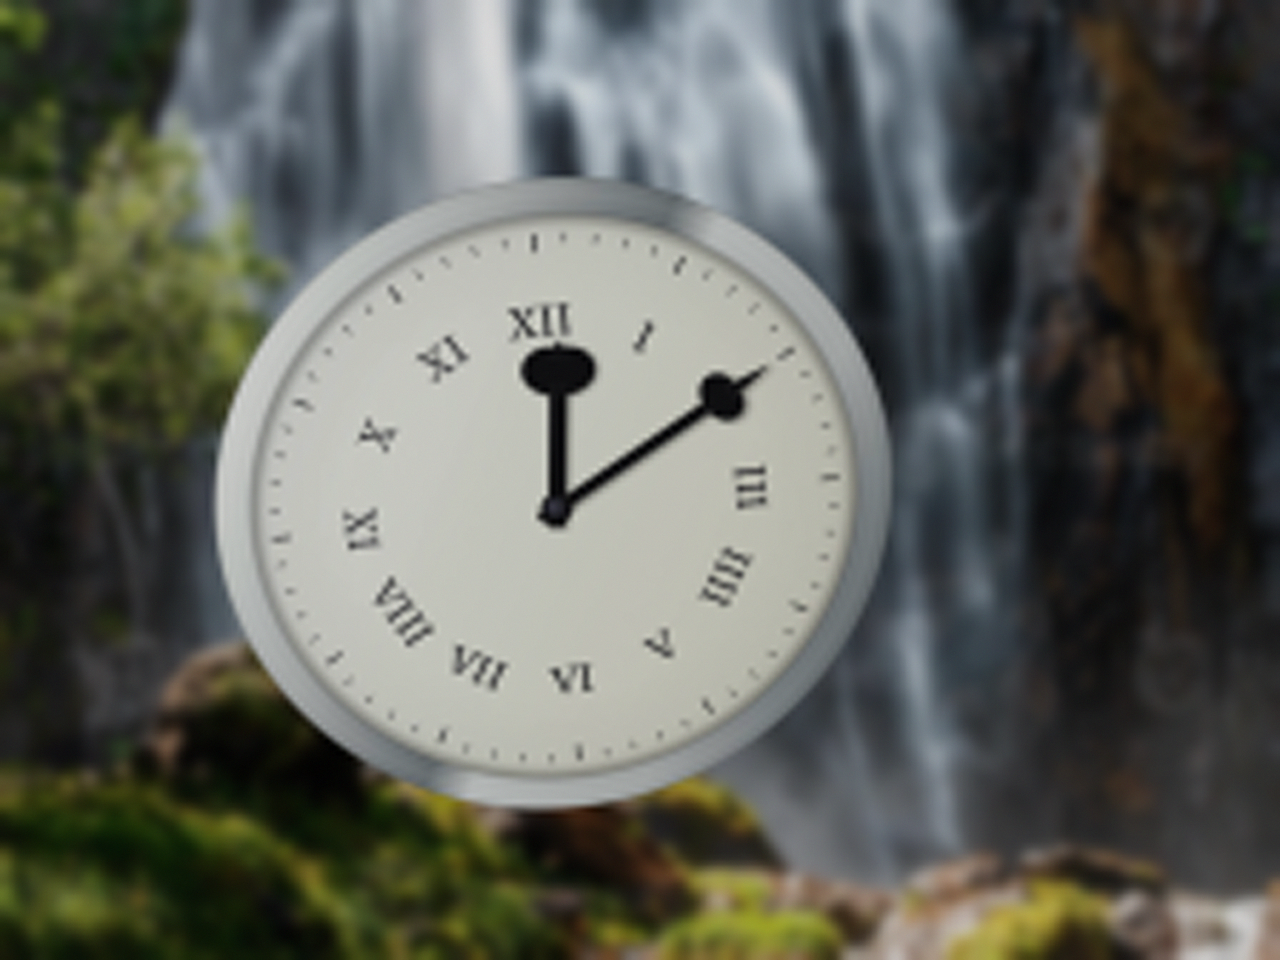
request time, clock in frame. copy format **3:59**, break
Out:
**12:10**
